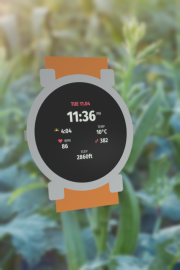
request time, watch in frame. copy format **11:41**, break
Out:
**11:36**
